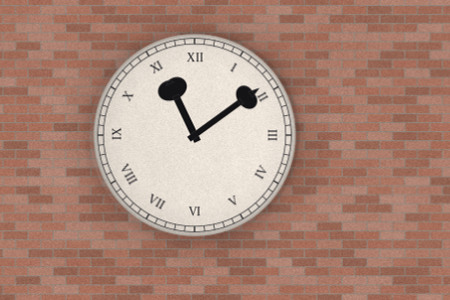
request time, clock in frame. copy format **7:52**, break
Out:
**11:09**
